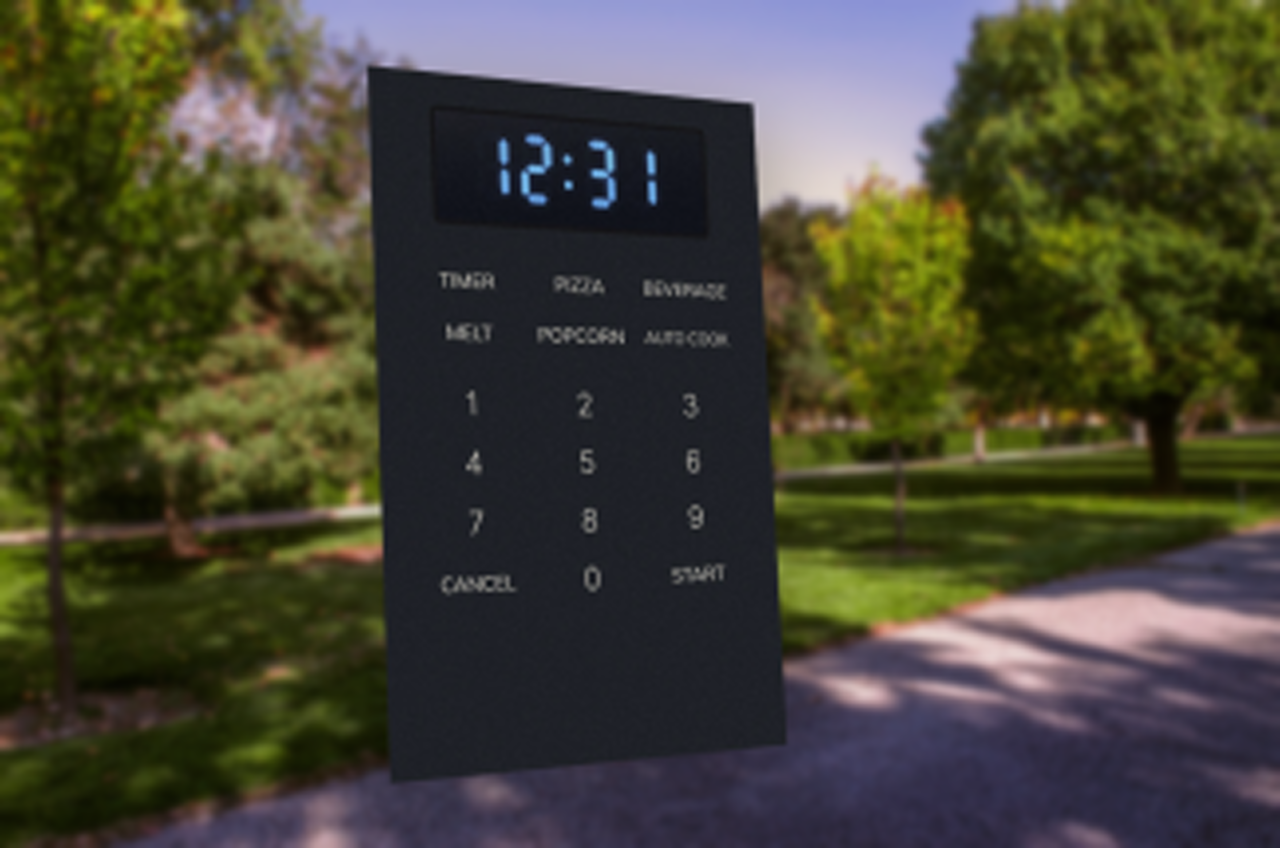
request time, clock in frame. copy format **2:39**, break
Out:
**12:31**
